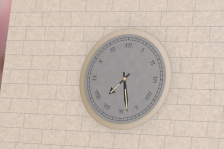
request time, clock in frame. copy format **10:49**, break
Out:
**7:28**
